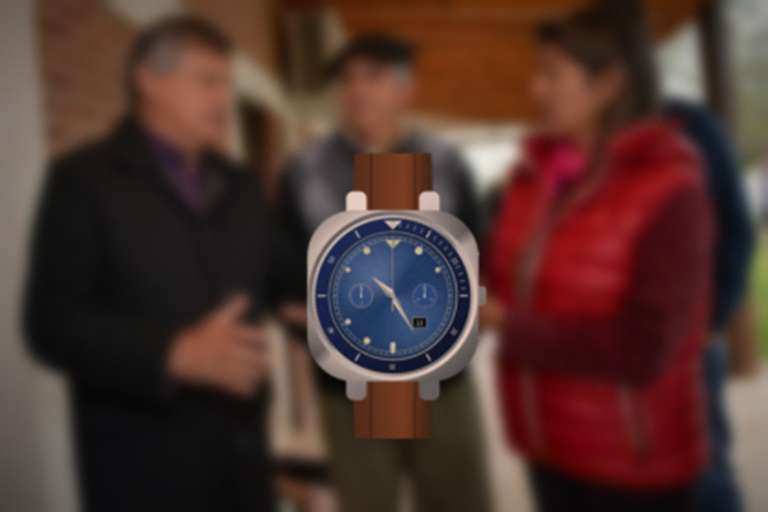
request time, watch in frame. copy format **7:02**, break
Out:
**10:25**
